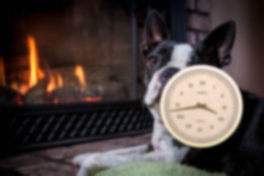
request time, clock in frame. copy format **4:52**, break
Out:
**3:43**
